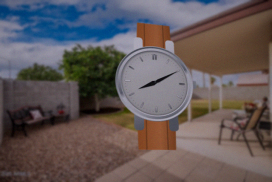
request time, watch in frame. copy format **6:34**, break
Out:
**8:10**
